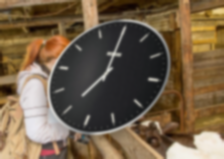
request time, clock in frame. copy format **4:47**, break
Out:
**7:00**
